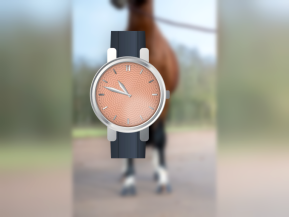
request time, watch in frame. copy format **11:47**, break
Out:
**10:48**
